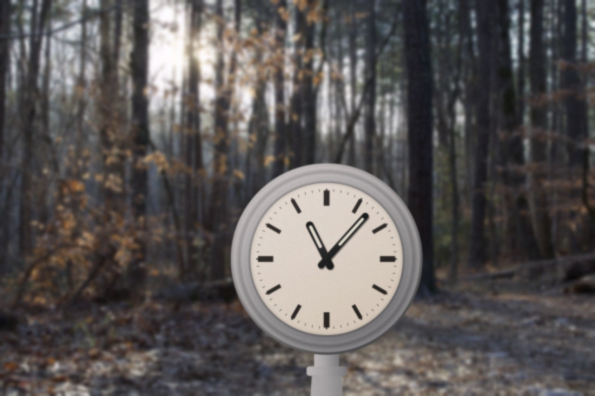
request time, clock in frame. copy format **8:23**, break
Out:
**11:07**
